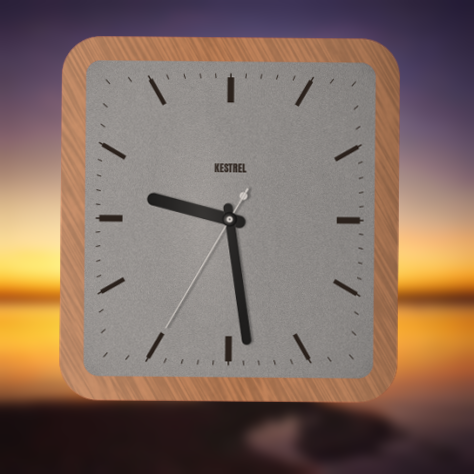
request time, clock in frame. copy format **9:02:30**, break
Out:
**9:28:35**
